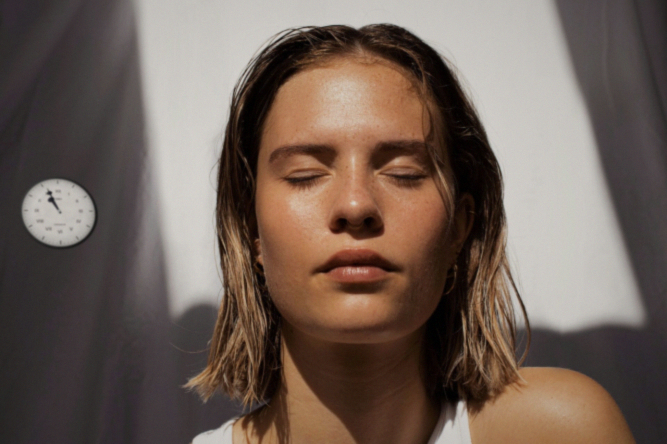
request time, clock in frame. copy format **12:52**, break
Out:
**10:56**
